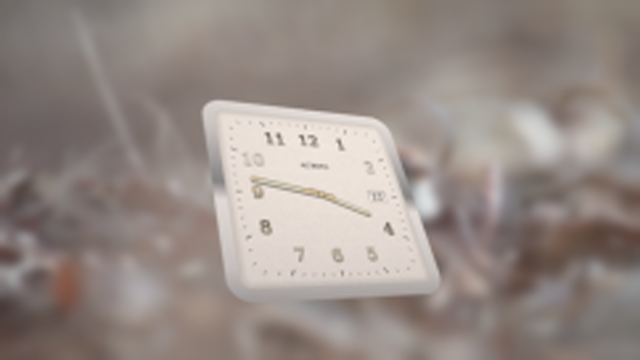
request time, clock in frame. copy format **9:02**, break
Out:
**3:47**
